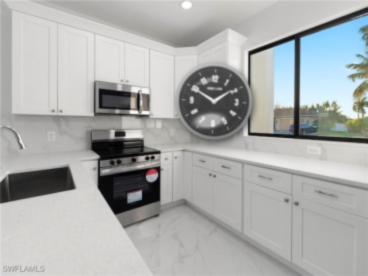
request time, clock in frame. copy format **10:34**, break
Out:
**1:50**
